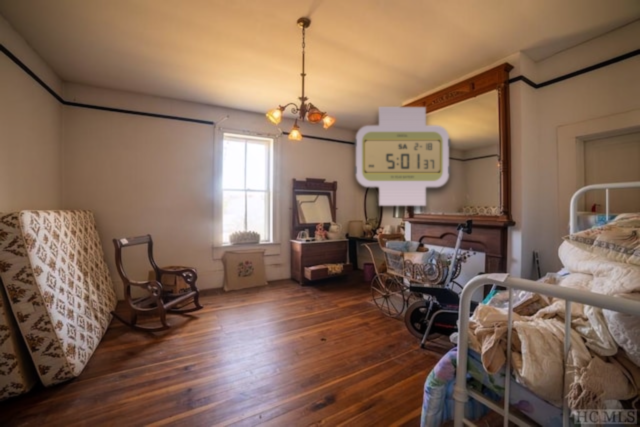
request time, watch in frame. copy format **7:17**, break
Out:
**5:01**
